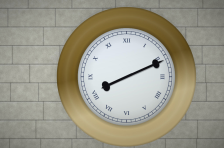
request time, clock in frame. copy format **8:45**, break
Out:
**8:11**
